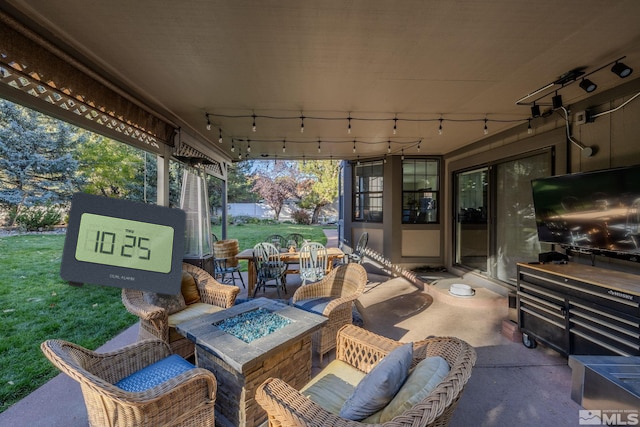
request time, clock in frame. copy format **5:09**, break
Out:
**10:25**
